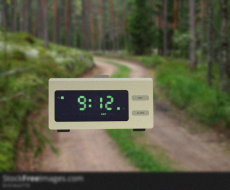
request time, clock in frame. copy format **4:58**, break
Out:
**9:12**
